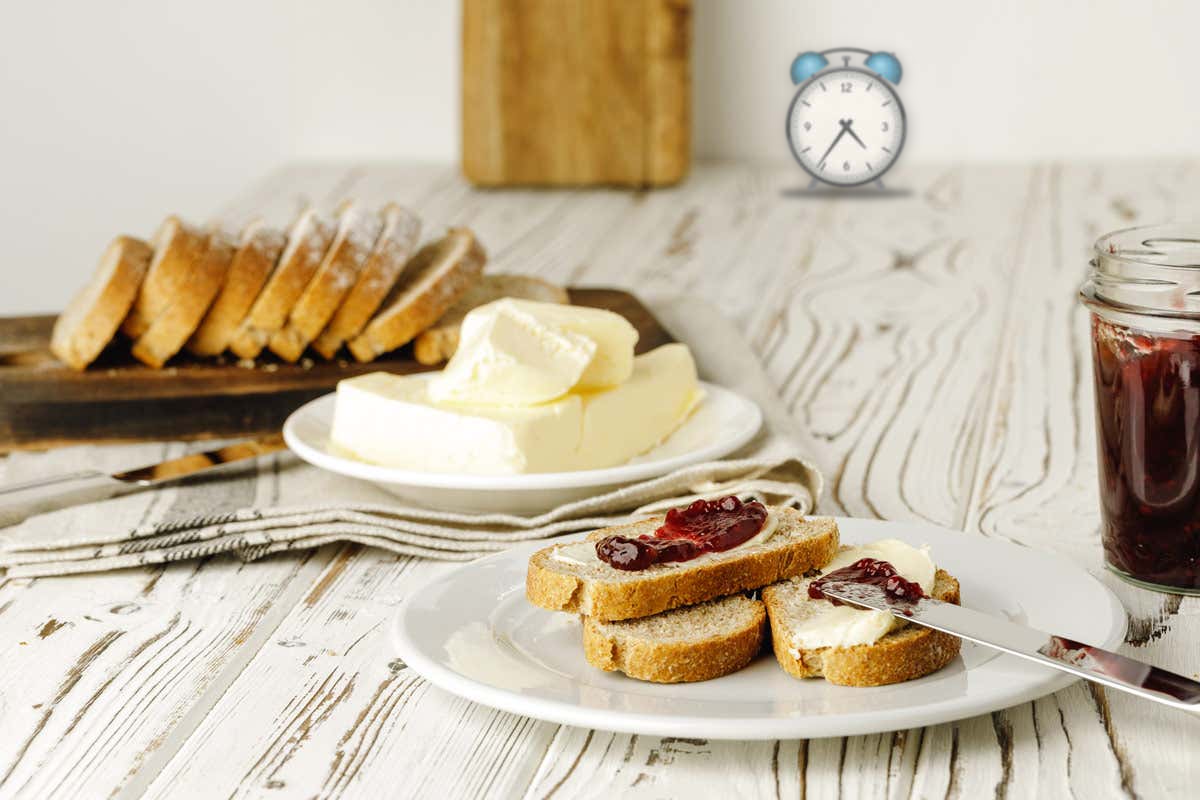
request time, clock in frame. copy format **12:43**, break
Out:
**4:36**
